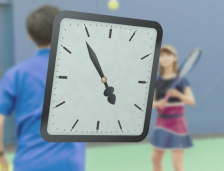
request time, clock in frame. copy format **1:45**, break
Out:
**4:54**
